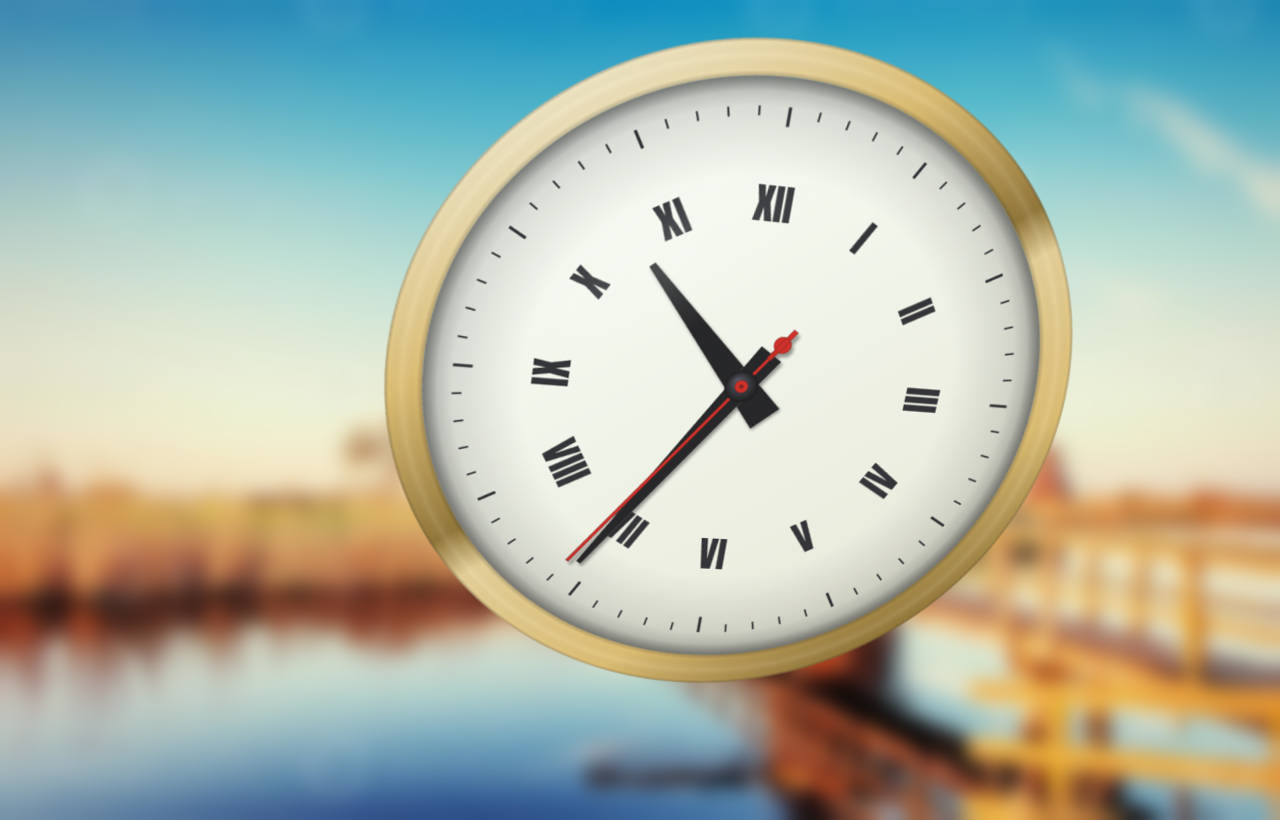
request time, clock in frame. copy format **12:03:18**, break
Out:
**10:35:36**
